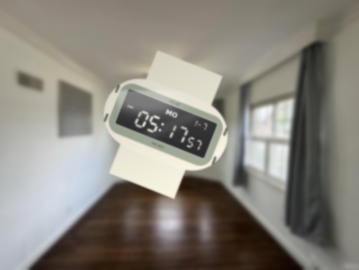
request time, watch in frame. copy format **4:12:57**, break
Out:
**5:17:57**
